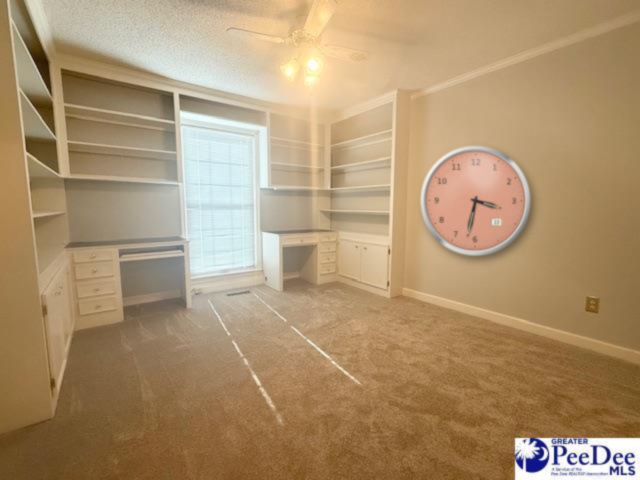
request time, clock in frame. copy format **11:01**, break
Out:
**3:32**
